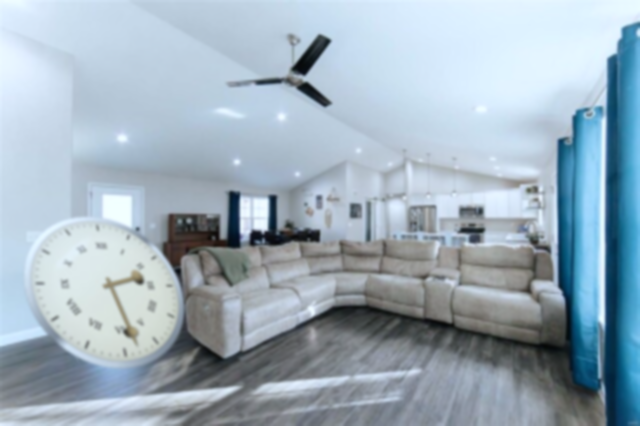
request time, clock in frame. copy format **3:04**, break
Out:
**2:28**
